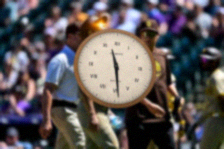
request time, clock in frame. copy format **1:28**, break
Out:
**11:29**
